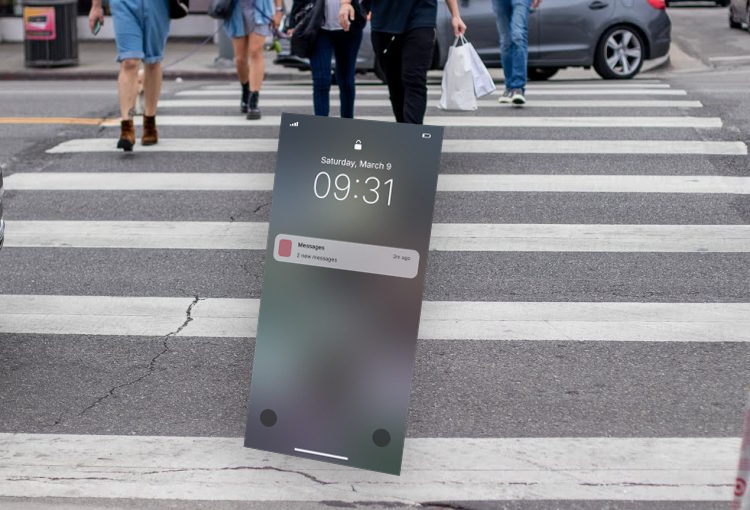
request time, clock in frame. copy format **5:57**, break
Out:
**9:31**
